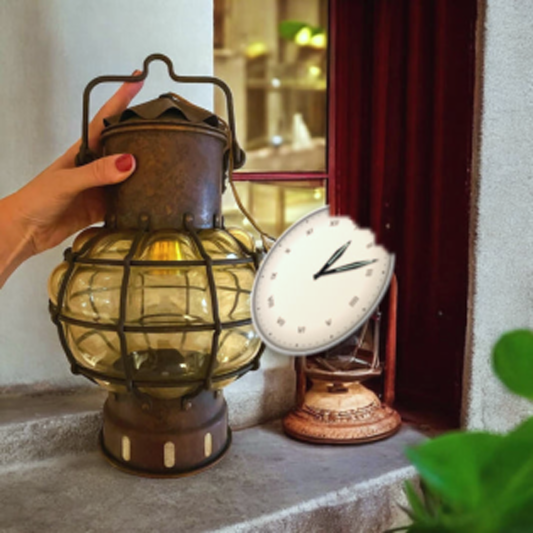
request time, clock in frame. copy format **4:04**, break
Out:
**1:13**
